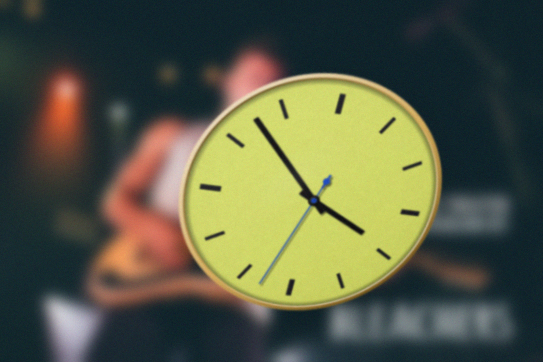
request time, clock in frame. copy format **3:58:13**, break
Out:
**3:52:33**
